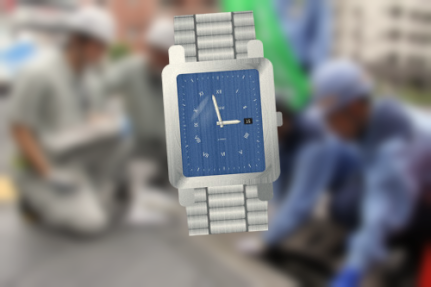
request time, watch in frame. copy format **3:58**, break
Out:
**2:58**
